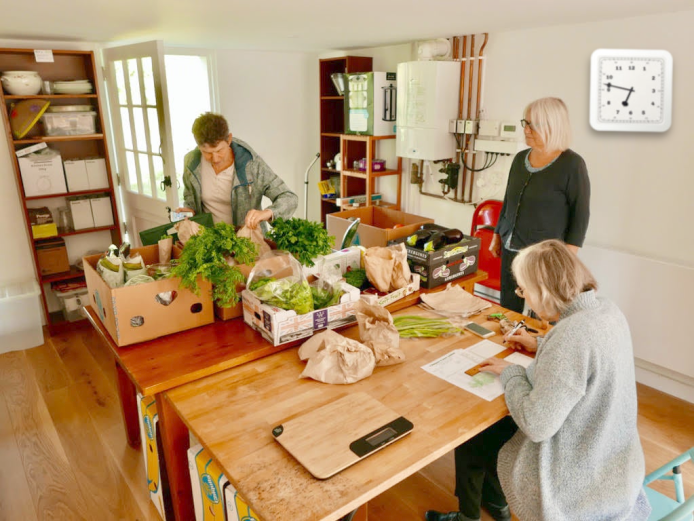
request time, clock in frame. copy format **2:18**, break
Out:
**6:47**
